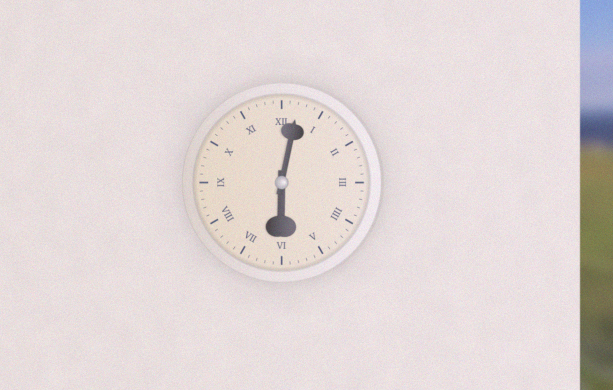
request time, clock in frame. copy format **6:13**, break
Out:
**6:02**
